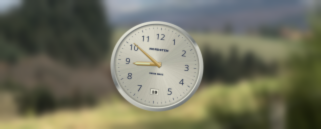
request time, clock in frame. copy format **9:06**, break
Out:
**8:51**
